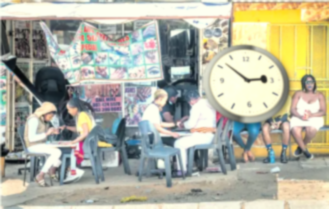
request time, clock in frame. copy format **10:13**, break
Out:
**2:52**
